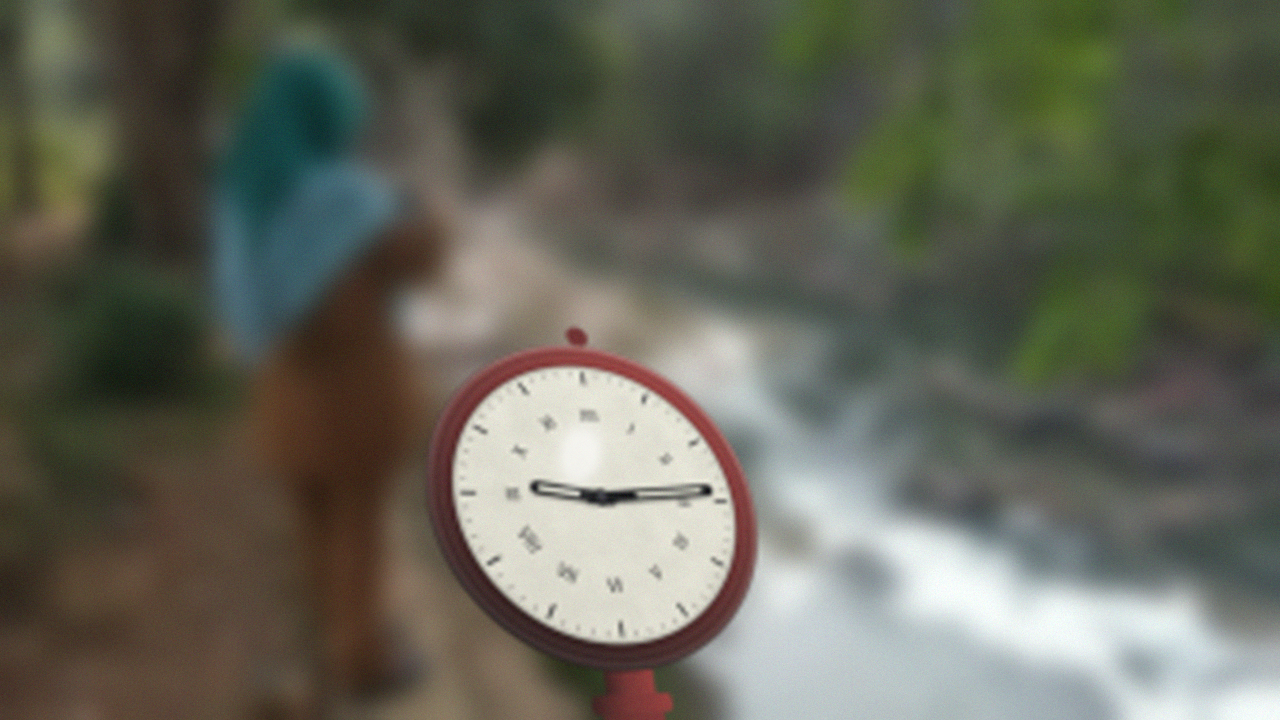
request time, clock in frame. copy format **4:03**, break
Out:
**9:14**
